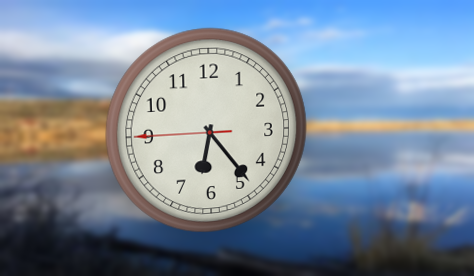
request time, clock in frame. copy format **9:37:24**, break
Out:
**6:23:45**
